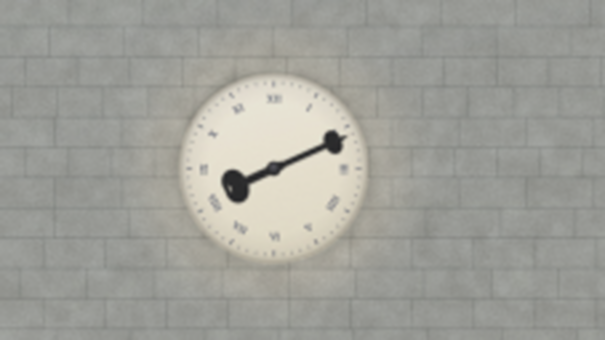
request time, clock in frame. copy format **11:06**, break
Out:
**8:11**
